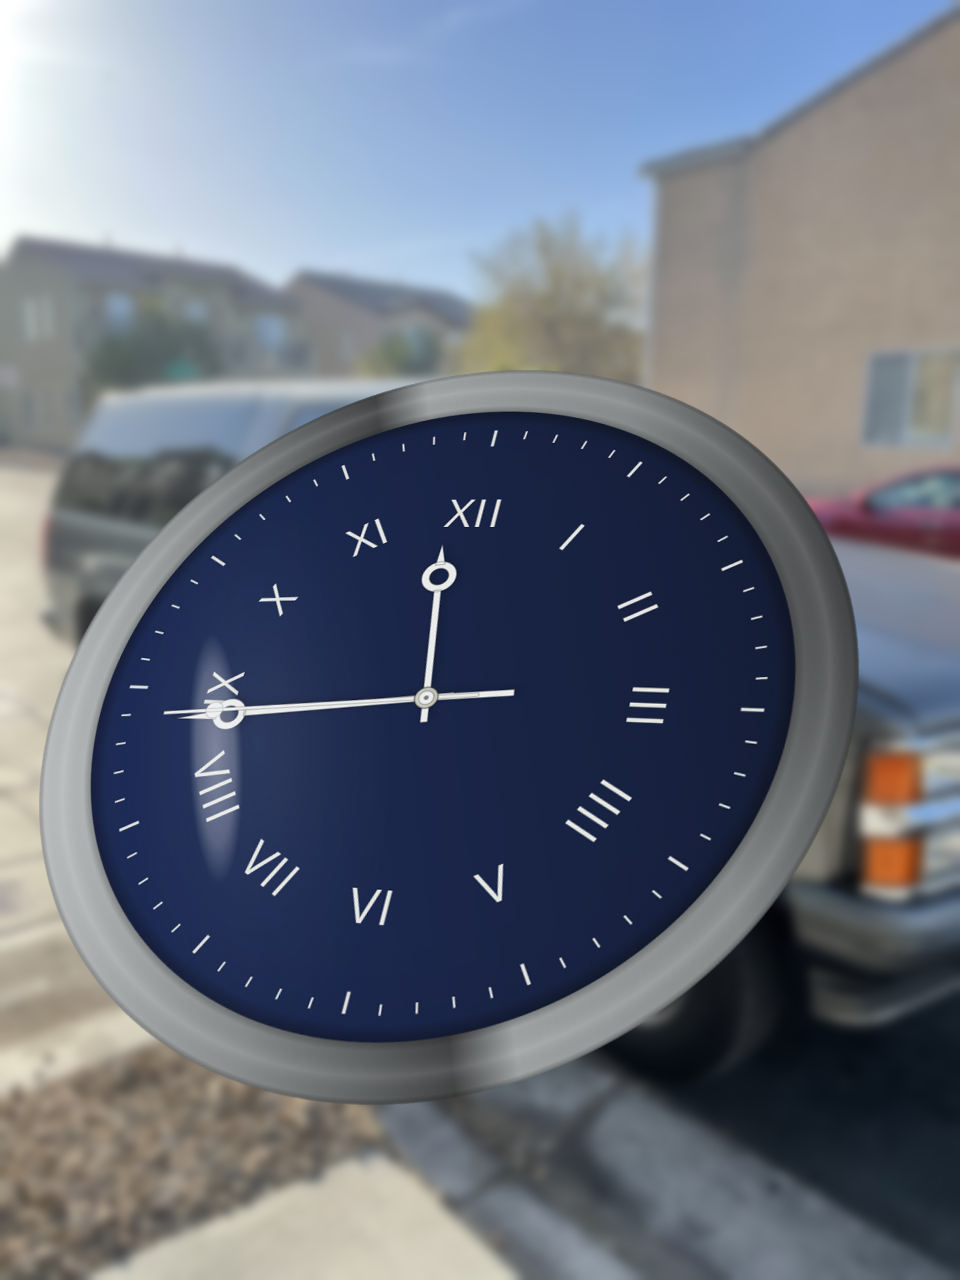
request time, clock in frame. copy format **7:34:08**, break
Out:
**11:43:44**
